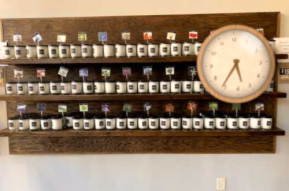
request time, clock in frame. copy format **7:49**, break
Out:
**5:36**
